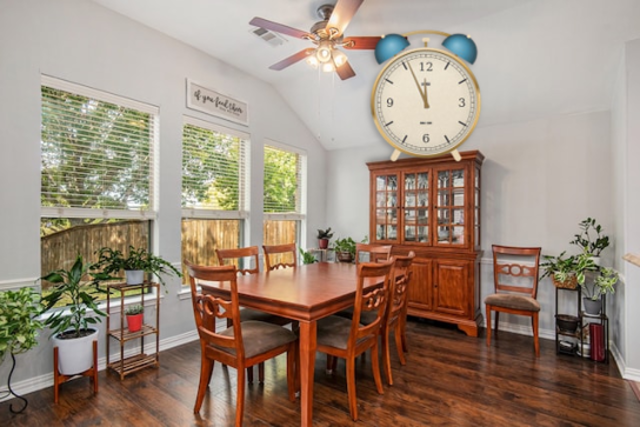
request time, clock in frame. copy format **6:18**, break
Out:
**11:56**
